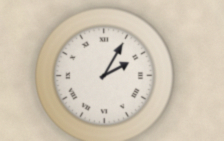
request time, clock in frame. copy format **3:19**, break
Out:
**2:05**
